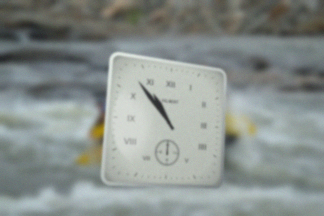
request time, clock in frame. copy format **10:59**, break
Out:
**10:53**
